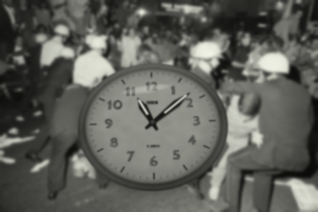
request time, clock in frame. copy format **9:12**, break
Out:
**11:08**
